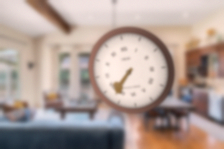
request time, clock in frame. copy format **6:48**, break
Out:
**7:37**
